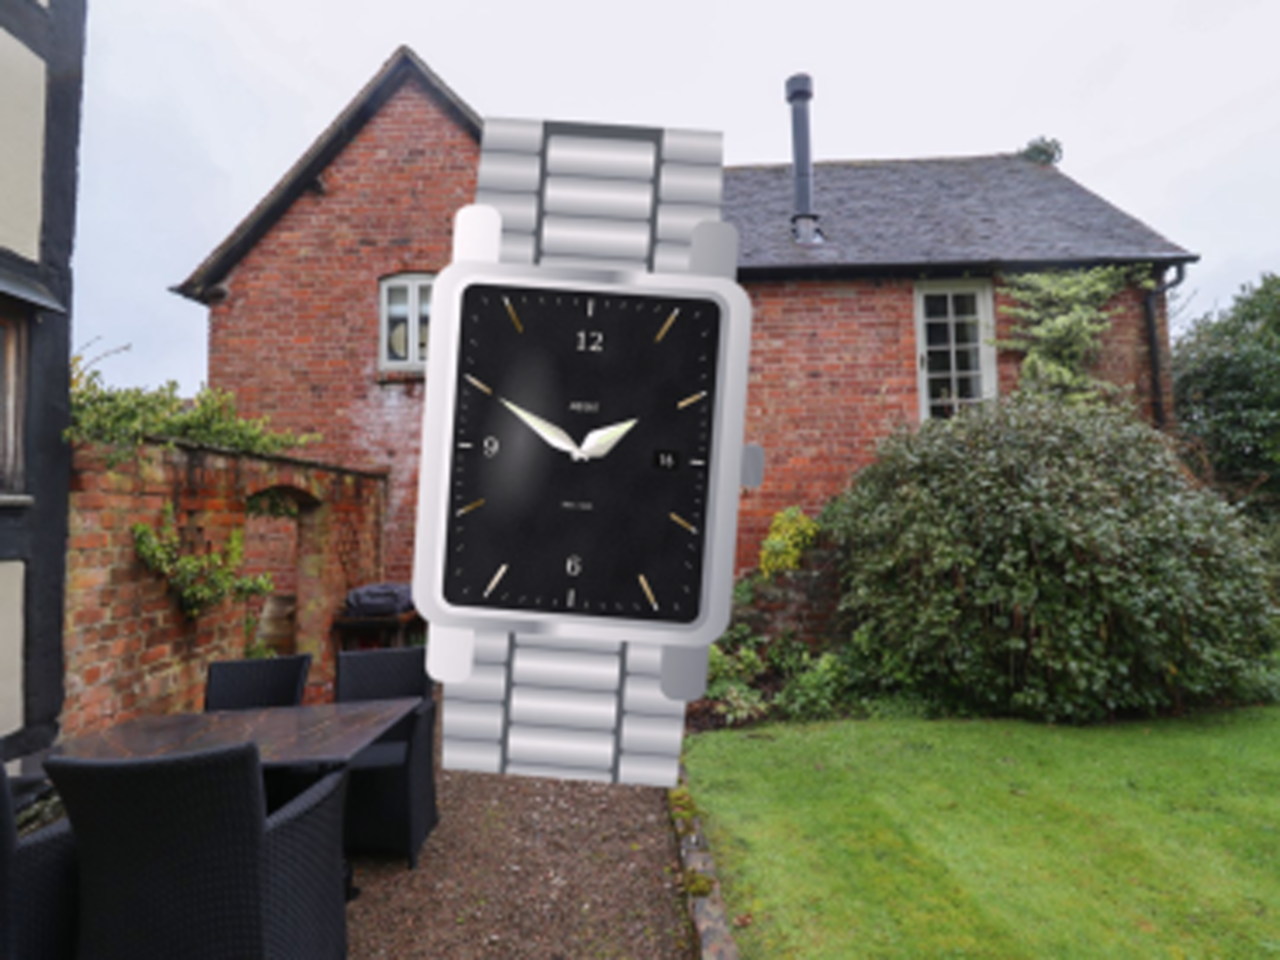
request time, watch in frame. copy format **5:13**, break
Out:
**1:50**
